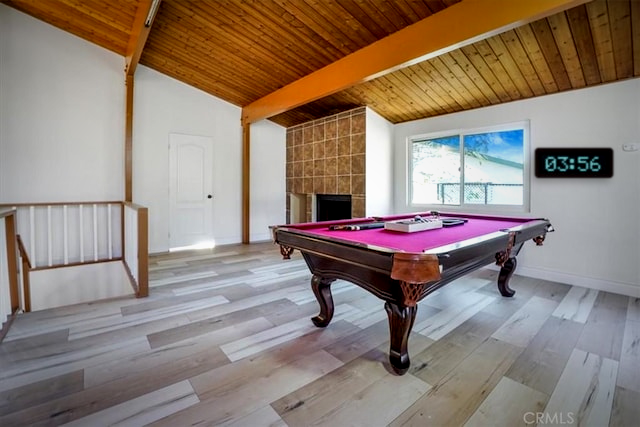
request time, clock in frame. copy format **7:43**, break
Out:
**3:56**
